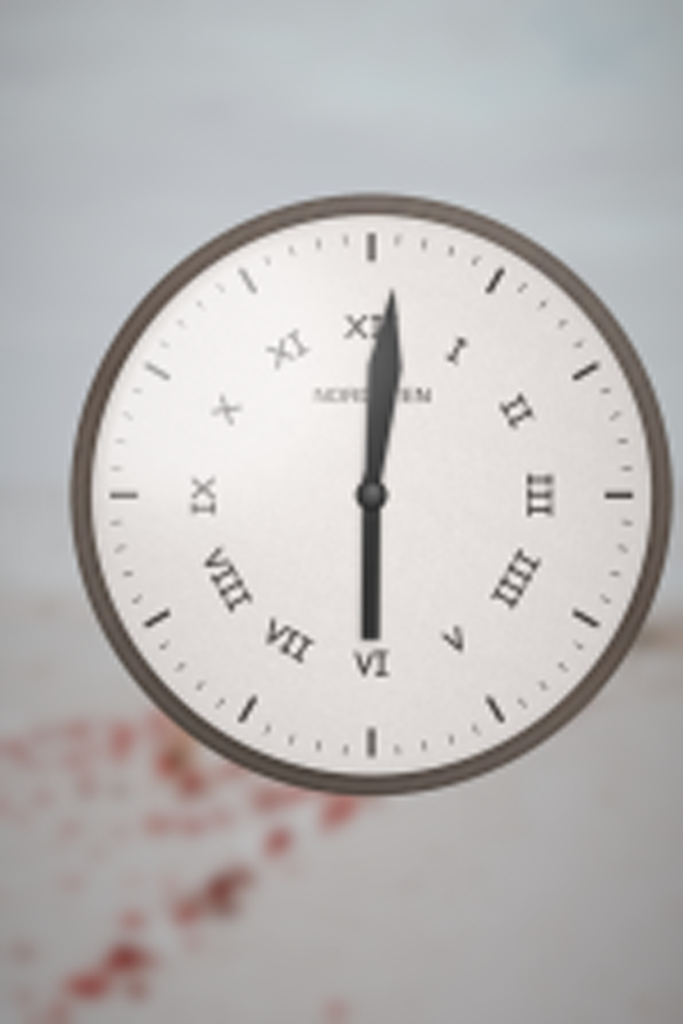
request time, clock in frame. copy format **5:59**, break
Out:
**6:01**
